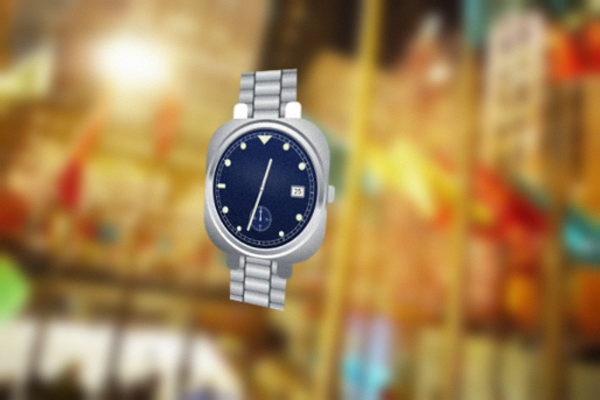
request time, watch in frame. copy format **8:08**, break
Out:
**12:33**
